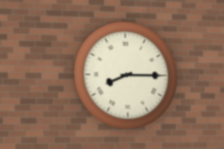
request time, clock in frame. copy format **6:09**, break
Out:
**8:15**
